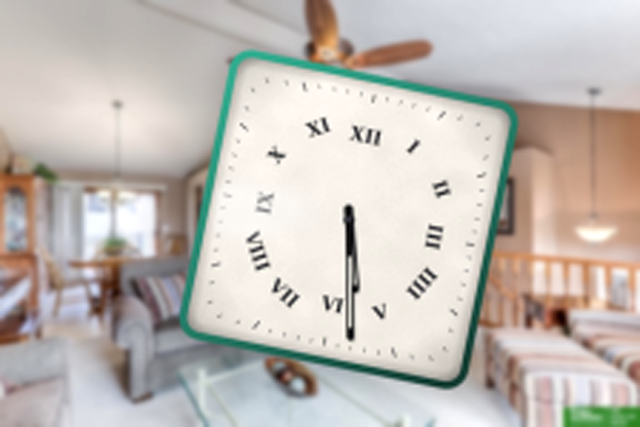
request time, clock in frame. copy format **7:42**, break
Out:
**5:28**
